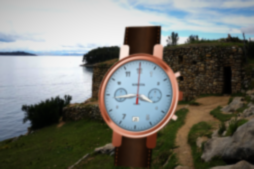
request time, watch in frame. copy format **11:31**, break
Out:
**3:44**
